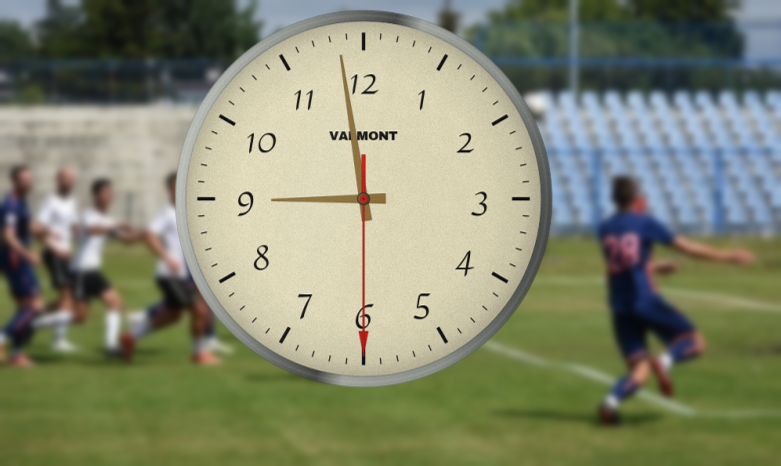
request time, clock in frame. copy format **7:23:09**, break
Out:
**8:58:30**
